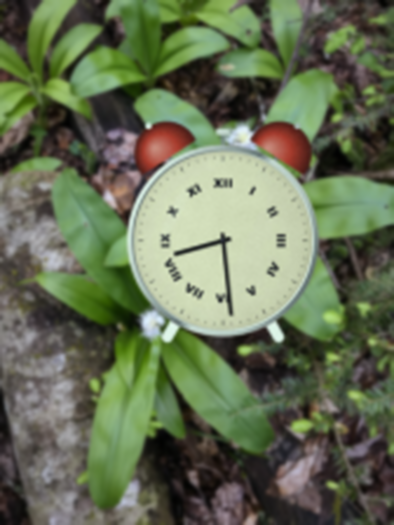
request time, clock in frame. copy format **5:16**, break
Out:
**8:29**
